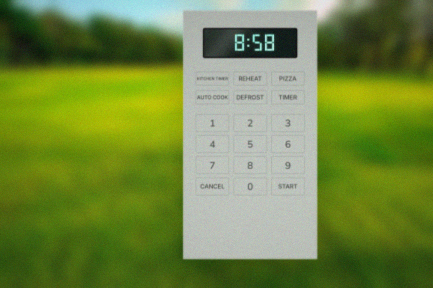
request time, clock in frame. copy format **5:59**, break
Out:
**8:58**
